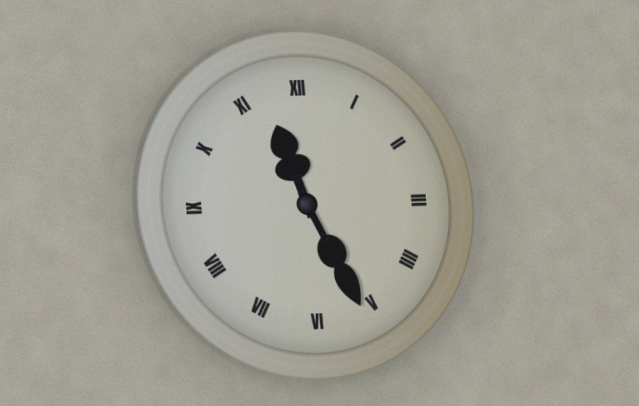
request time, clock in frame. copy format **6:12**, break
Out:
**11:26**
